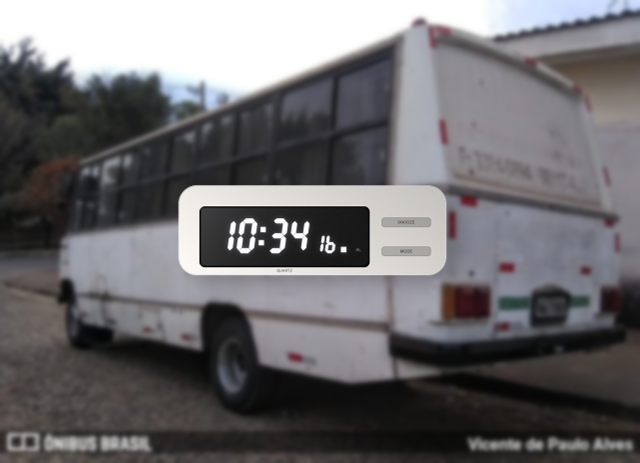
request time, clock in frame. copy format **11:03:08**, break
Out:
**10:34:16**
